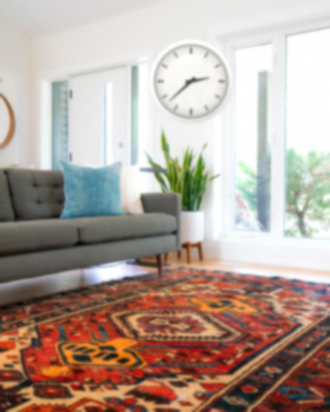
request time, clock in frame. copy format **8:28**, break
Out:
**2:38**
